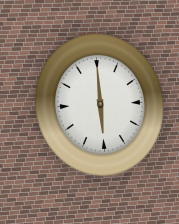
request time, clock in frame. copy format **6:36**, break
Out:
**6:00**
